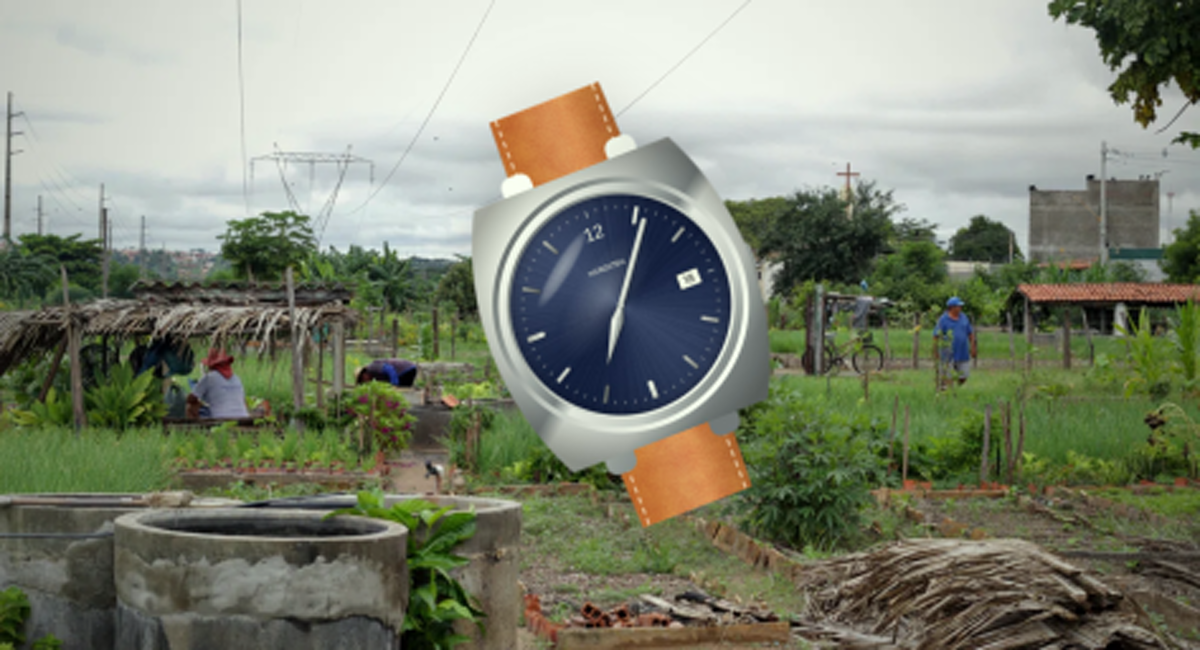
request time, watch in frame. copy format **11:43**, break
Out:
**7:06**
